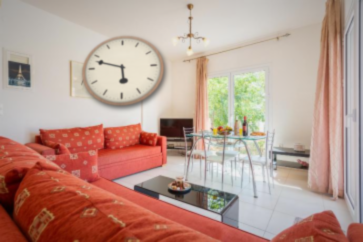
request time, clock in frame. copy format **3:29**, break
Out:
**5:48**
